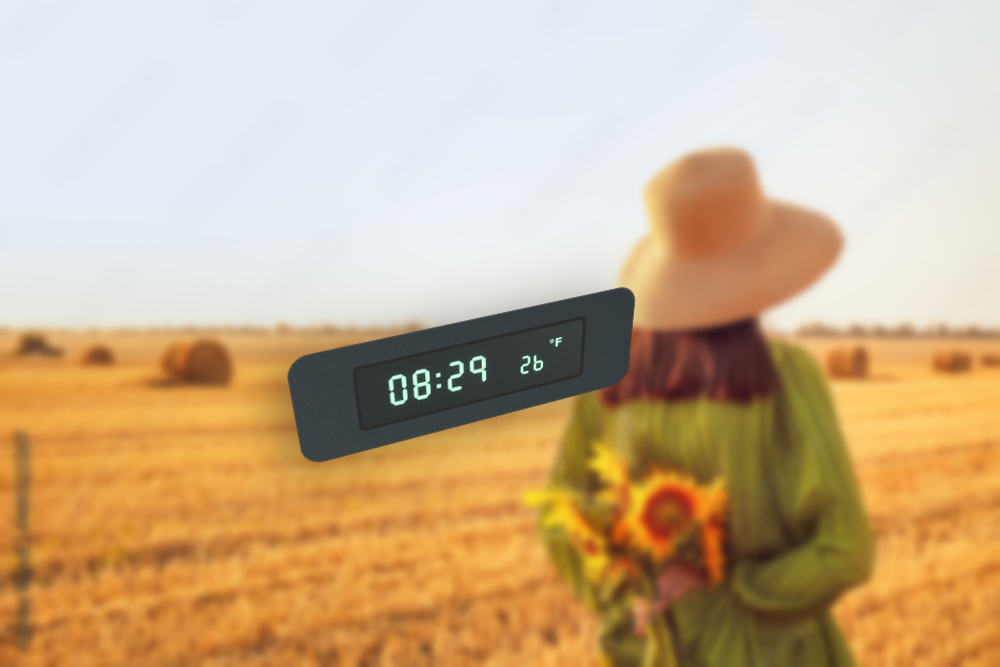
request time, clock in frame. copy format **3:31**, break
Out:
**8:29**
